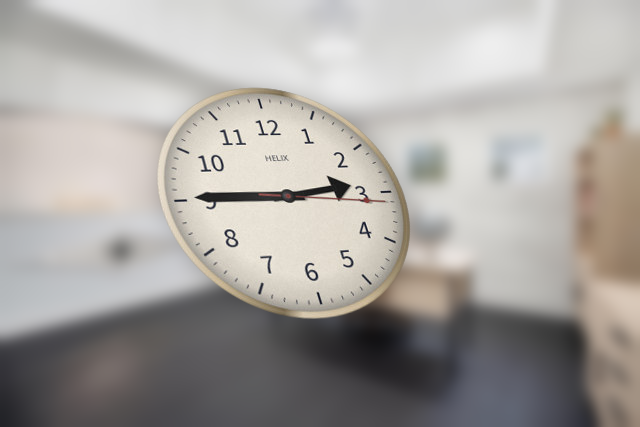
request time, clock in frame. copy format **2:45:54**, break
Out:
**2:45:16**
